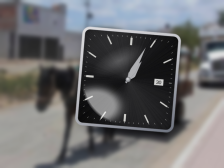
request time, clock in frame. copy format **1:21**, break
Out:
**1:04**
